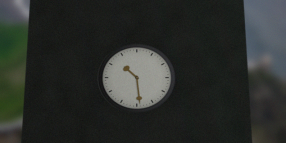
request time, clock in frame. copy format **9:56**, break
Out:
**10:29**
